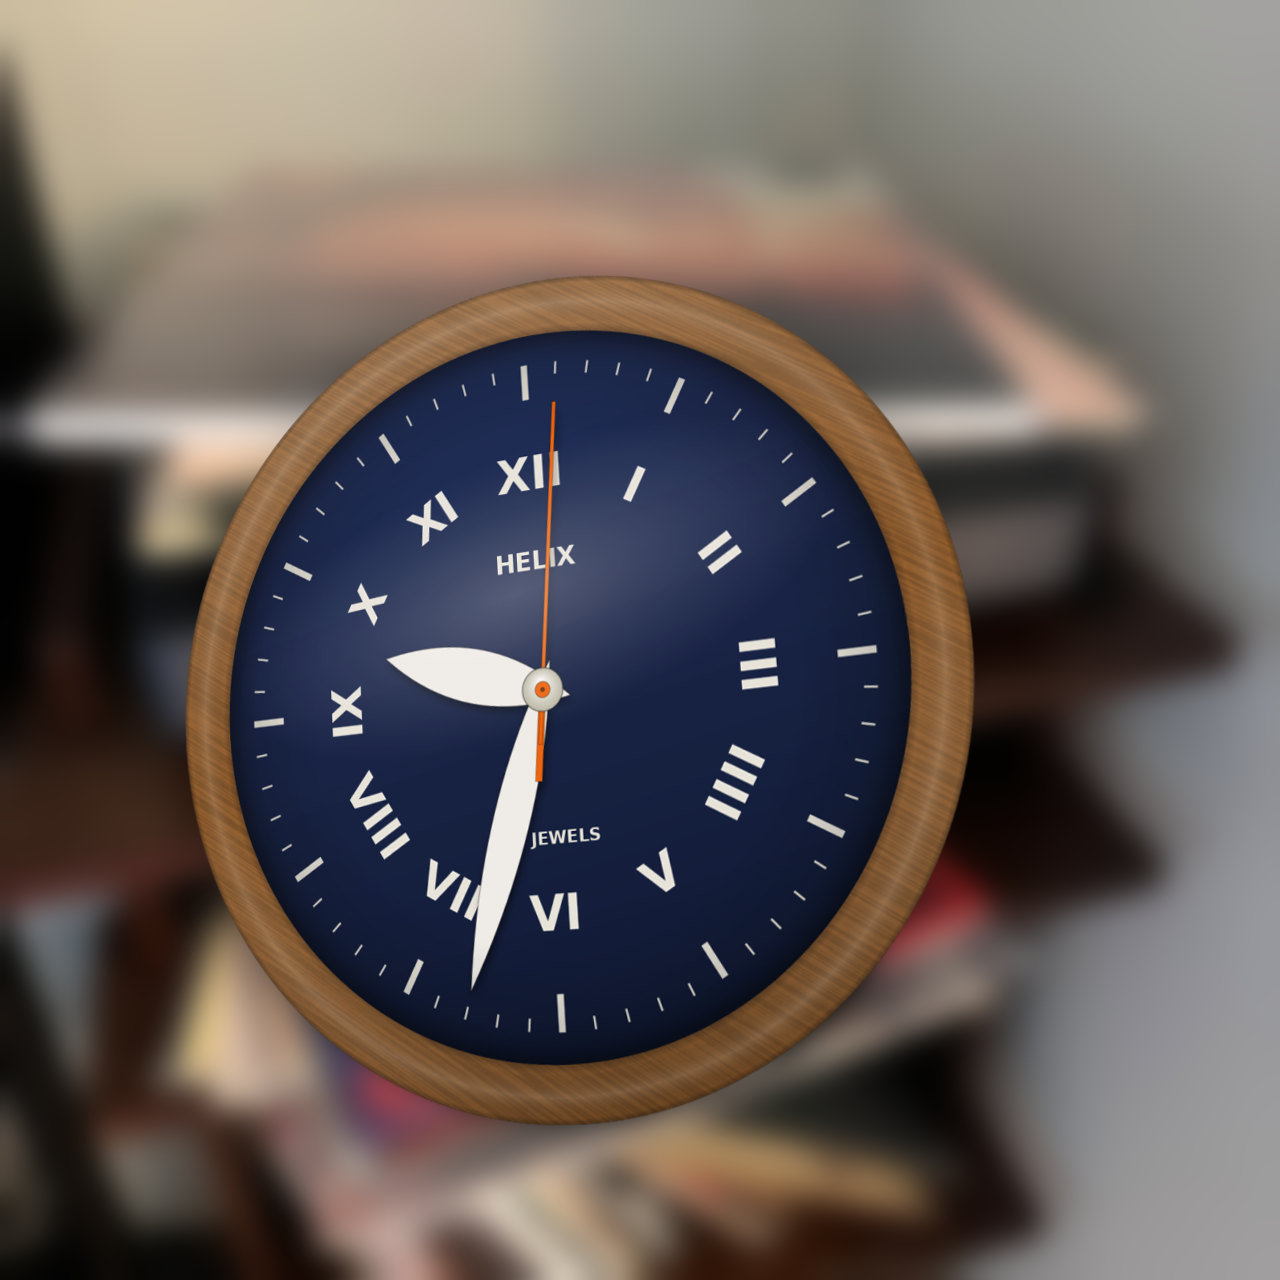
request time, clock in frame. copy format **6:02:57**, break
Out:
**9:33:01**
